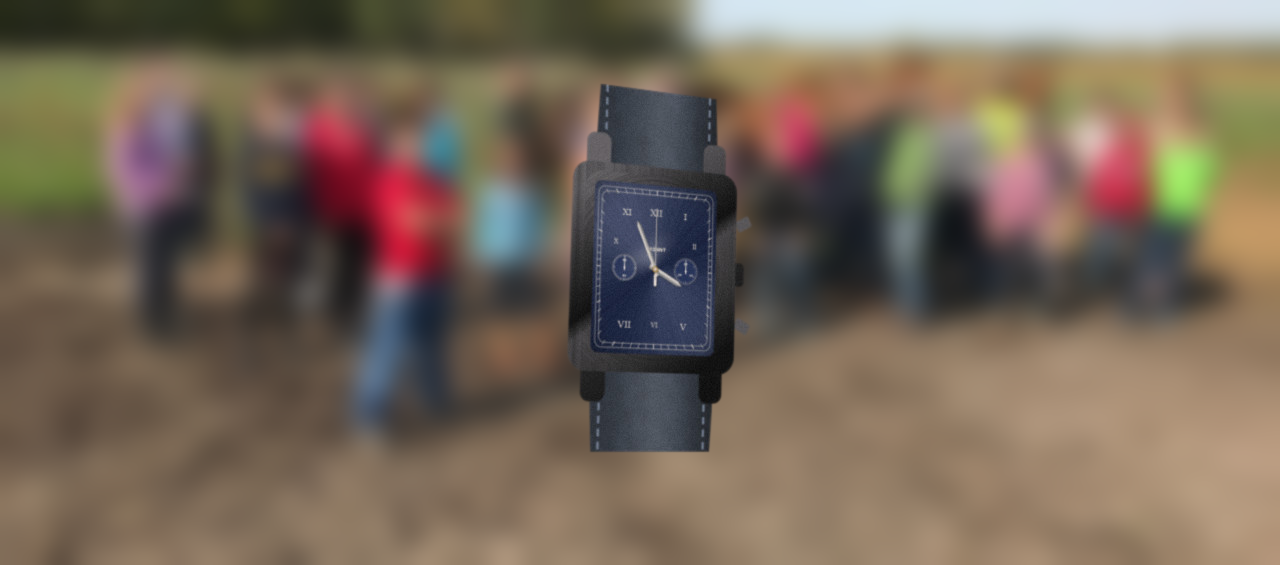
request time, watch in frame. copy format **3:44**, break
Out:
**3:56**
